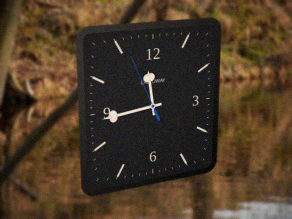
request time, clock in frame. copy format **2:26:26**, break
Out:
**11:43:56**
